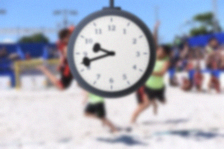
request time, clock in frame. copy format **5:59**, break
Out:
**9:42**
